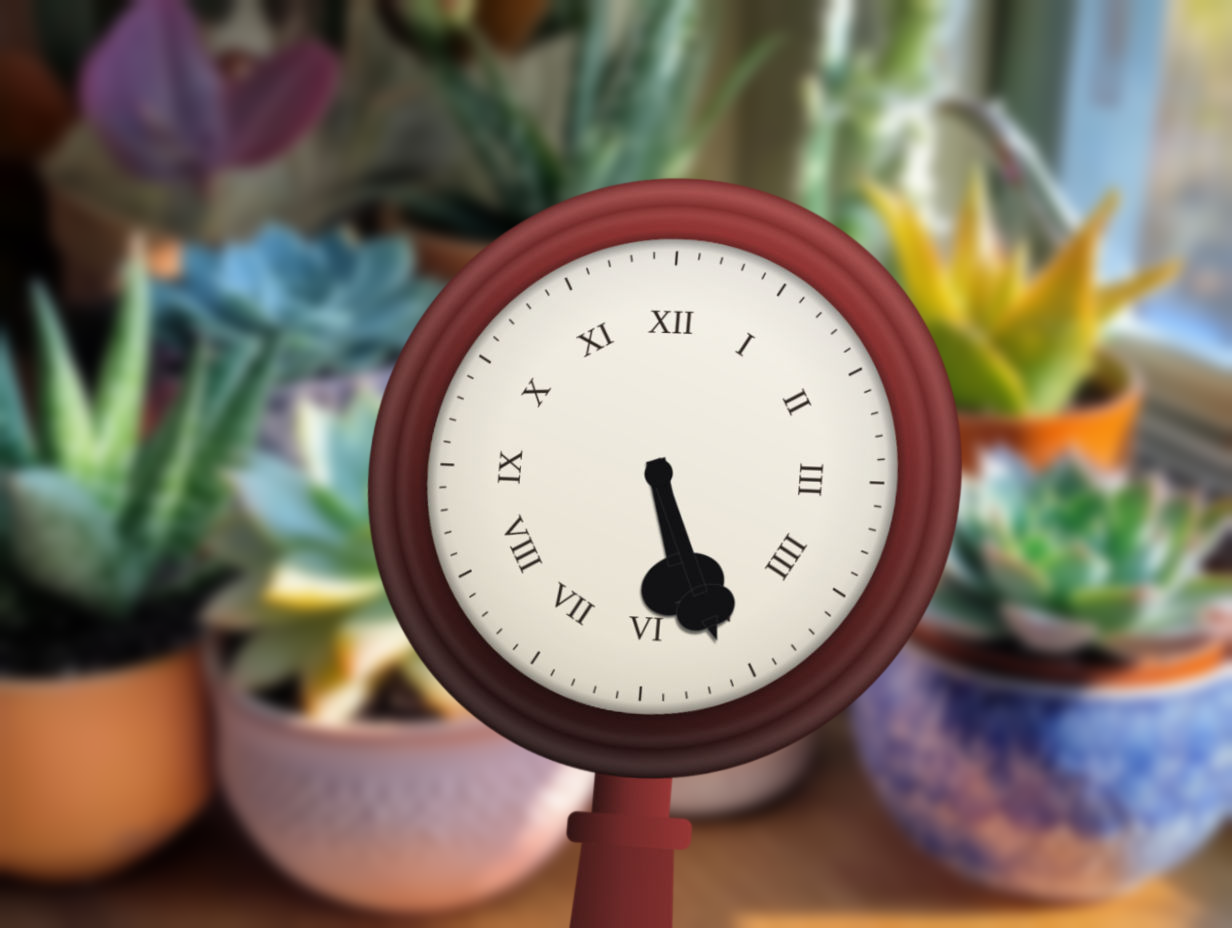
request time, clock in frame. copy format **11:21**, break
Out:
**5:26**
